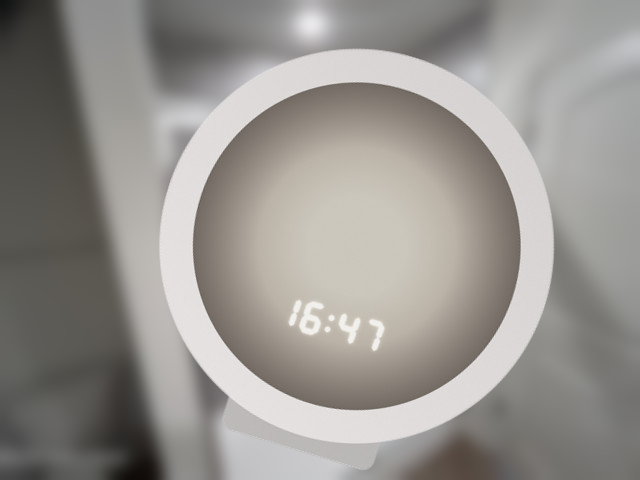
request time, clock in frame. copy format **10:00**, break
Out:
**16:47**
